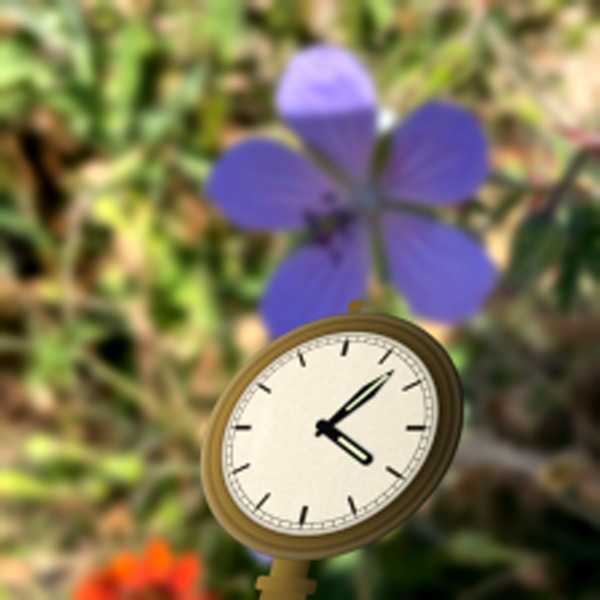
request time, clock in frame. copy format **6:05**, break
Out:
**4:07**
